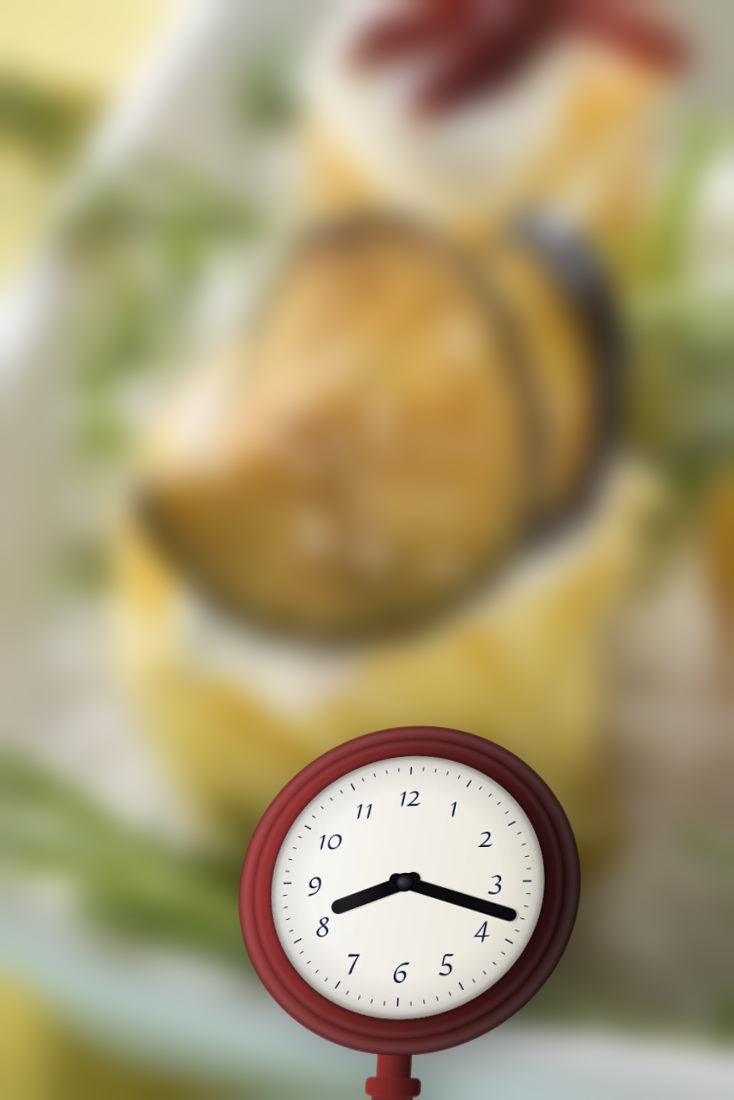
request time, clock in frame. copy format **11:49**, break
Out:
**8:18**
